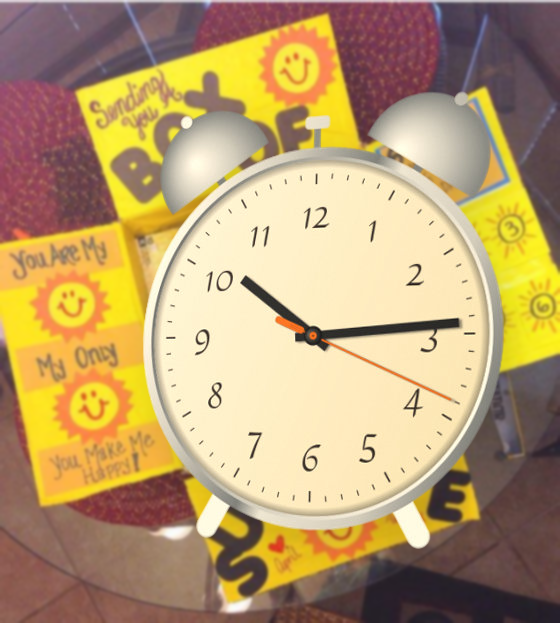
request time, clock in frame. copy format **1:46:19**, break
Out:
**10:14:19**
